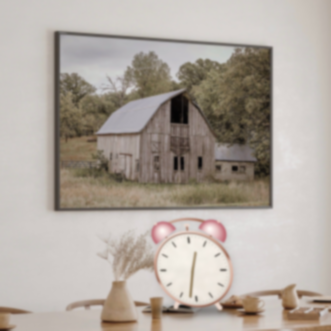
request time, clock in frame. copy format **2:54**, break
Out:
**12:32**
